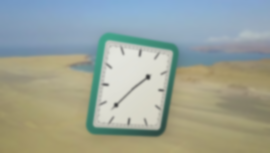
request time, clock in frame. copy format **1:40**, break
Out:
**1:37**
